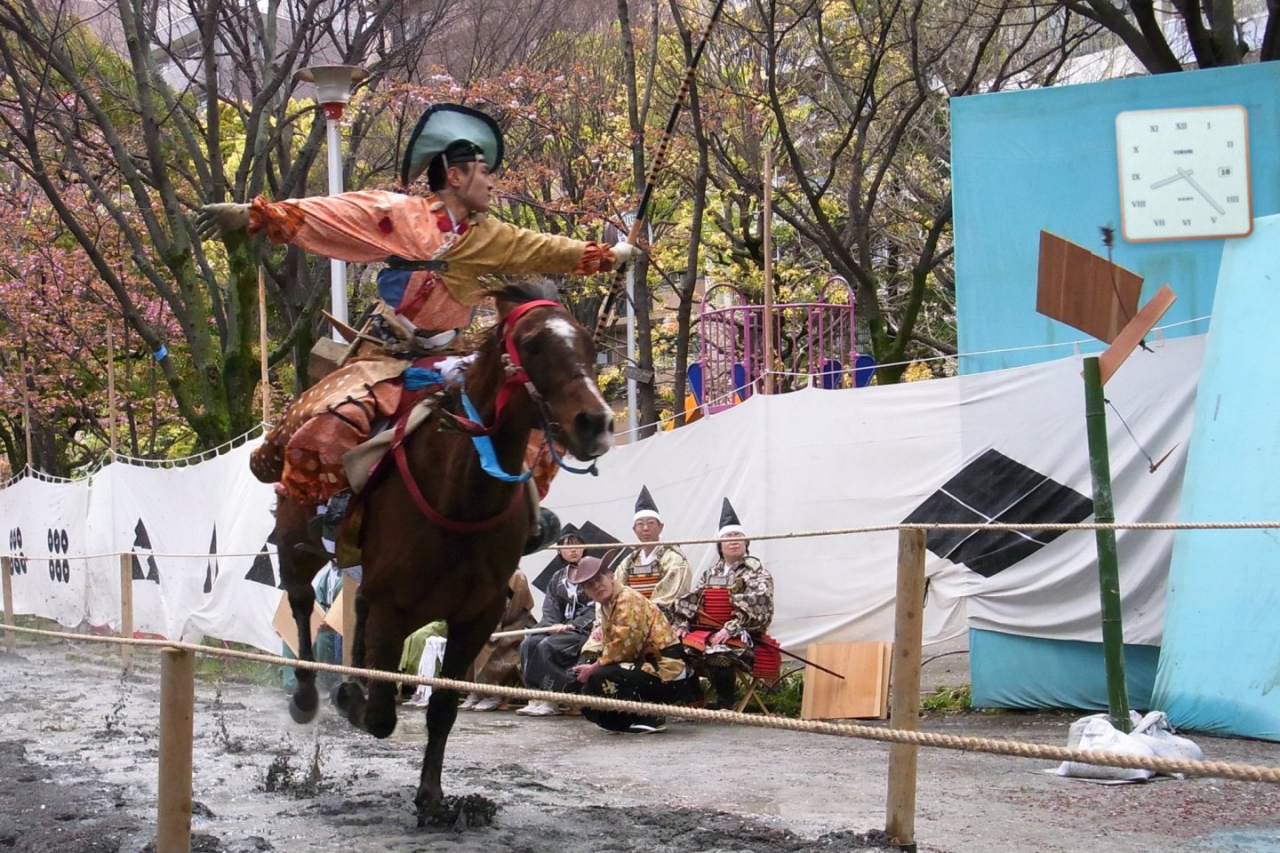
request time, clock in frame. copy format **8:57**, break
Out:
**8:23**
